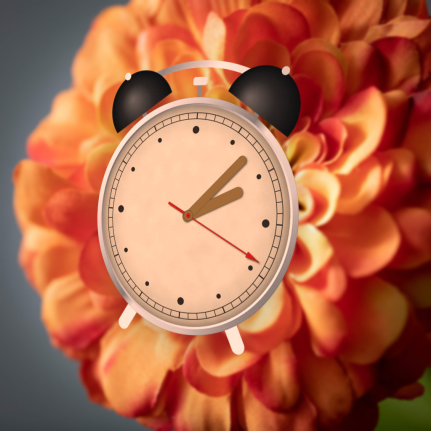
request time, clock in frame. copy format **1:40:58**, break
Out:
**2:07:19**
